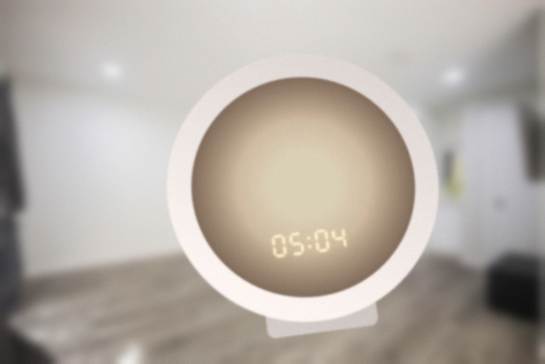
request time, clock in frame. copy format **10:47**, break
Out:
**5:04**
